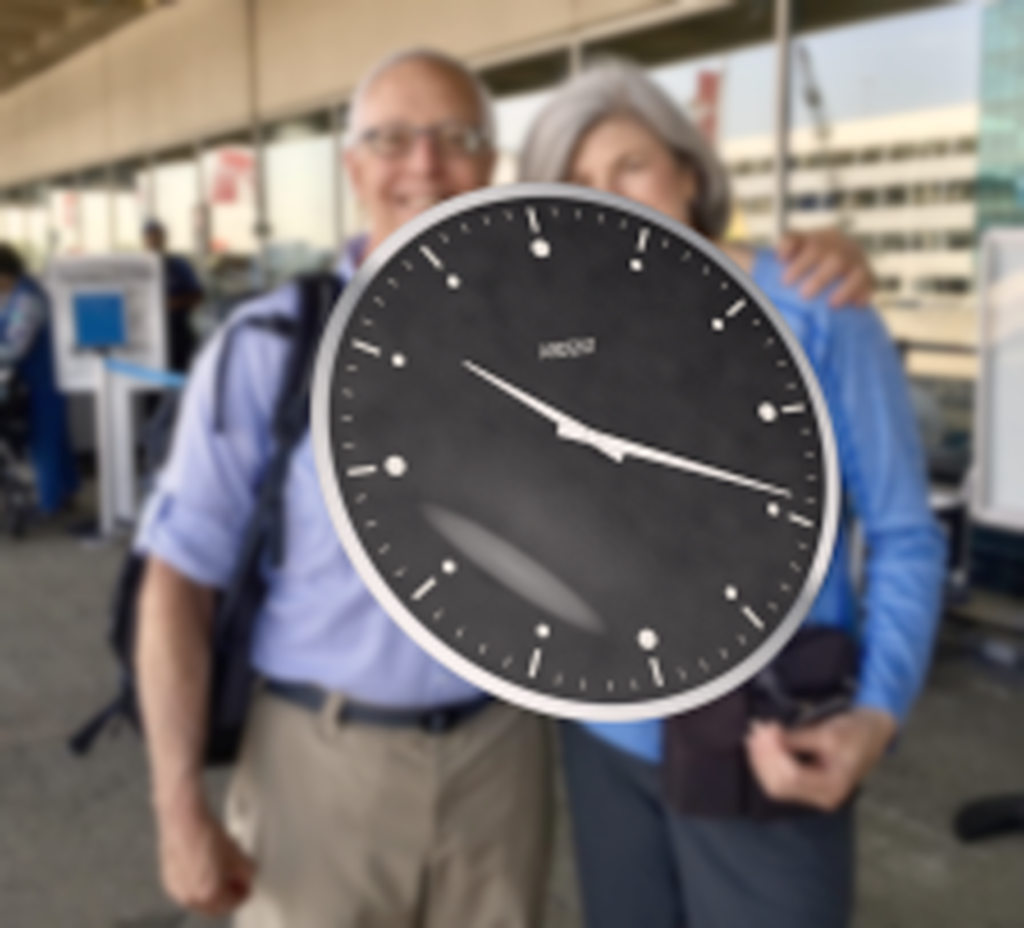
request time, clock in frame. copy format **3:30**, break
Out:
**10:19**
